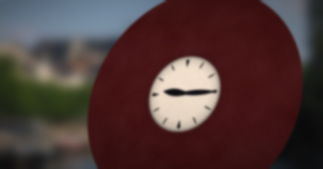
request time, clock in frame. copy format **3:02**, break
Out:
**9:15**
